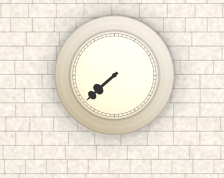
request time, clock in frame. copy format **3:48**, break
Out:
**7:38**
